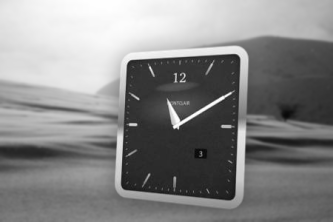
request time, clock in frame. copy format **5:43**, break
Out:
**11:10**
